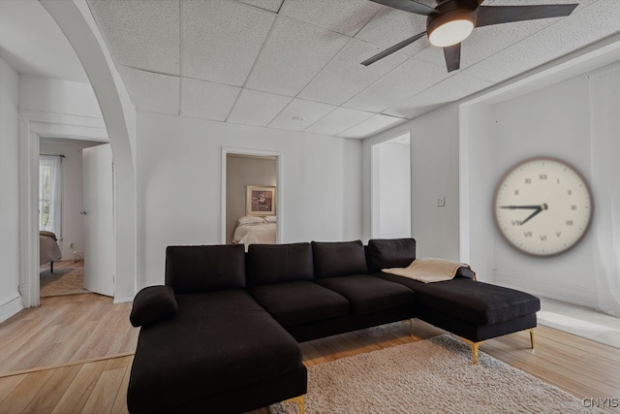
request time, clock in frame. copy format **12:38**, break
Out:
**7:45**
